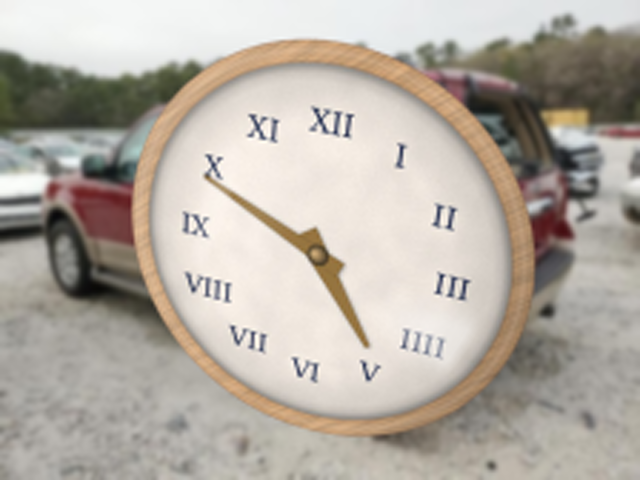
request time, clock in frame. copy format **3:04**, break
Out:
**4:49**
